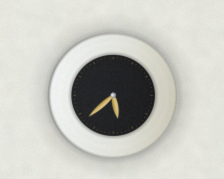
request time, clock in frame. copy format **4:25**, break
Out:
**5:38**
